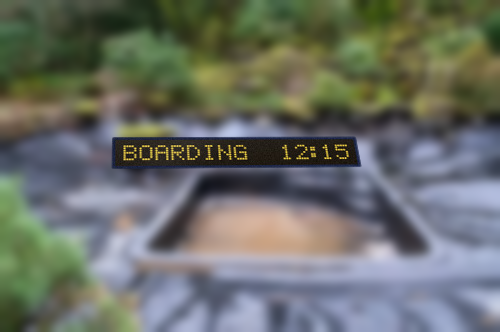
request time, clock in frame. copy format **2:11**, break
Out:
**12:15**
